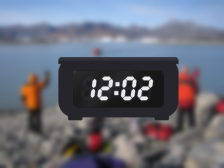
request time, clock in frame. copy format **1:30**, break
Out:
**12:02**
